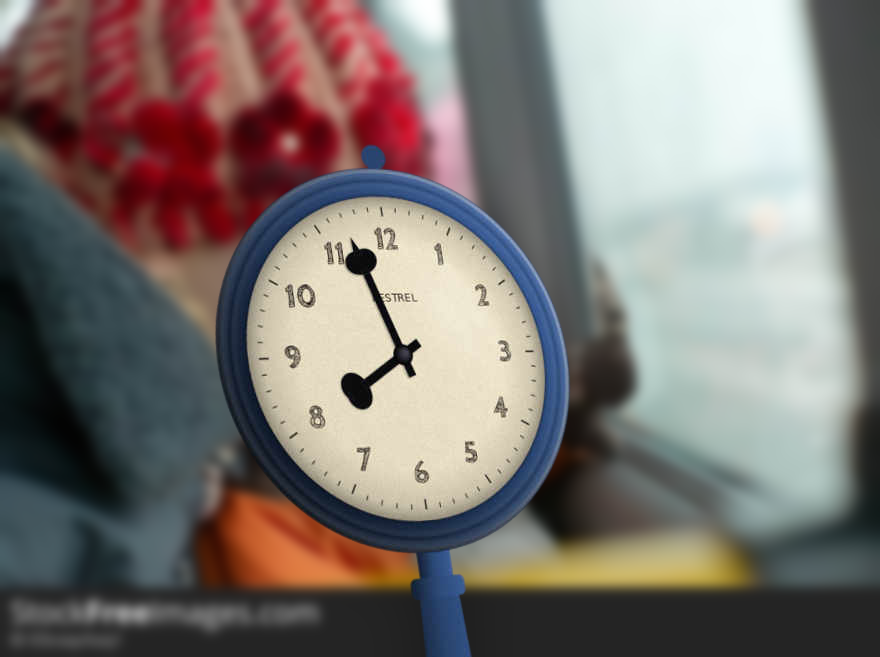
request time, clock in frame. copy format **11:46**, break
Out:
**7:57**
